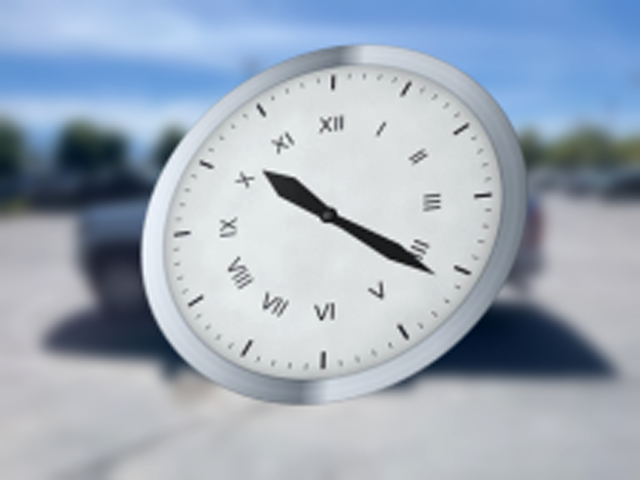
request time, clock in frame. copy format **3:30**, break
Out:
**10:21**
